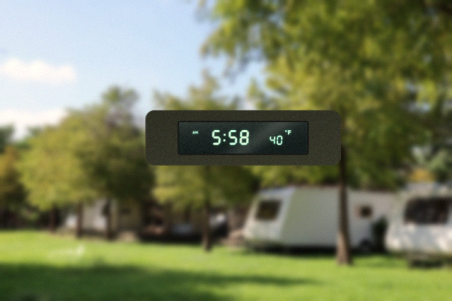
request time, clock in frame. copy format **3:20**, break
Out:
**5:58**
